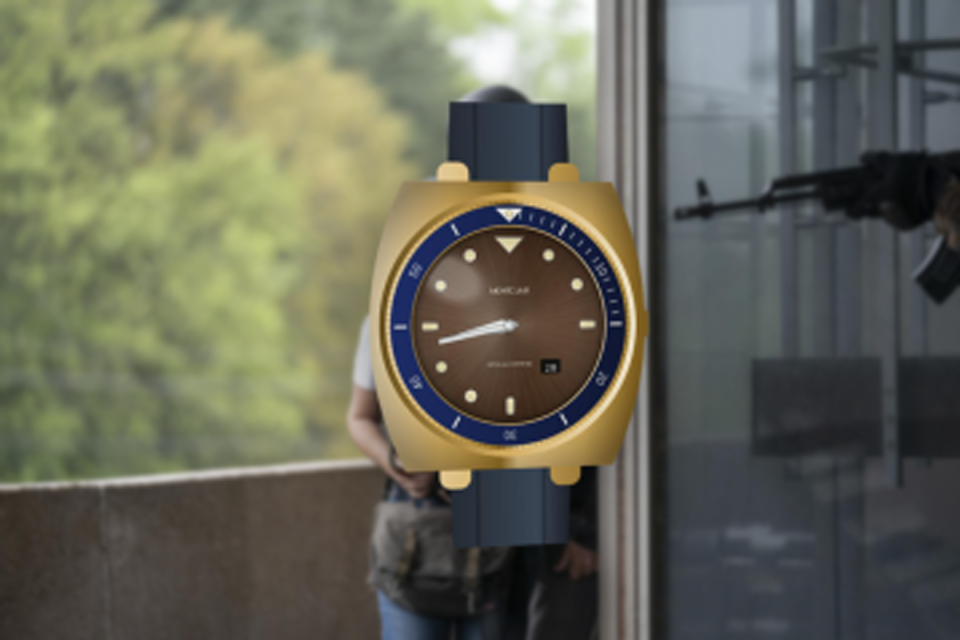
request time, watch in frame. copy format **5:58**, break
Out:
**8:43**
